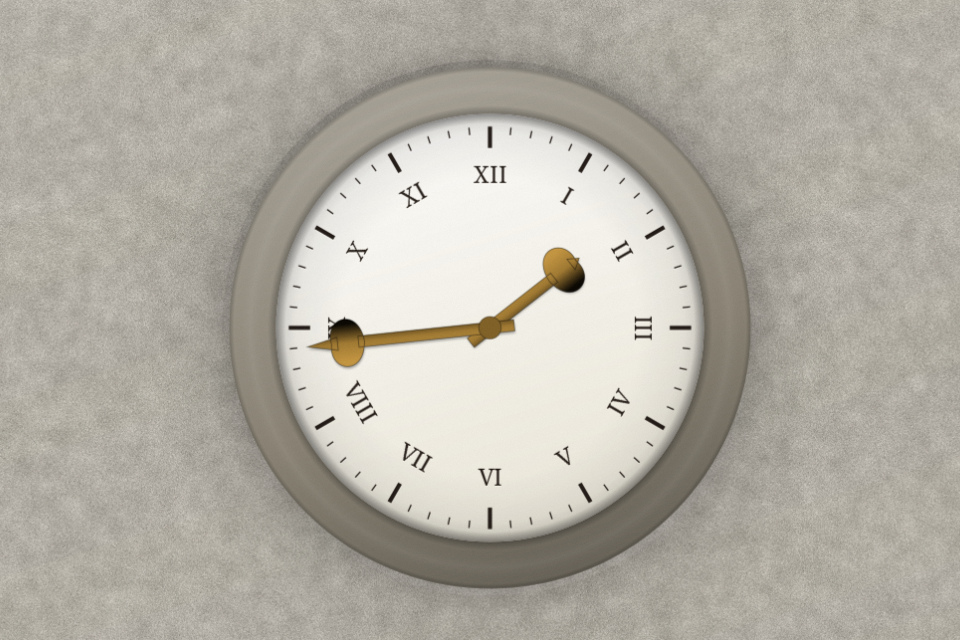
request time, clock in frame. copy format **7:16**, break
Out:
**1:44**
